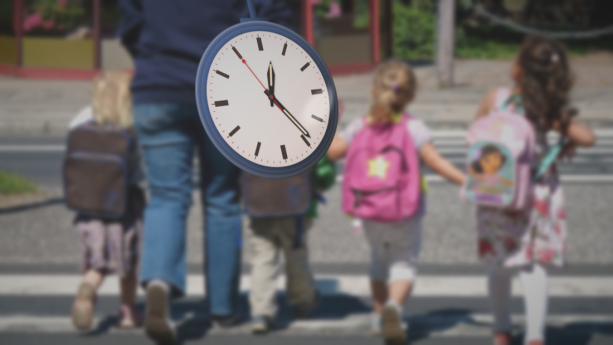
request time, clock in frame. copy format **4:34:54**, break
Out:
**12:23:55**
